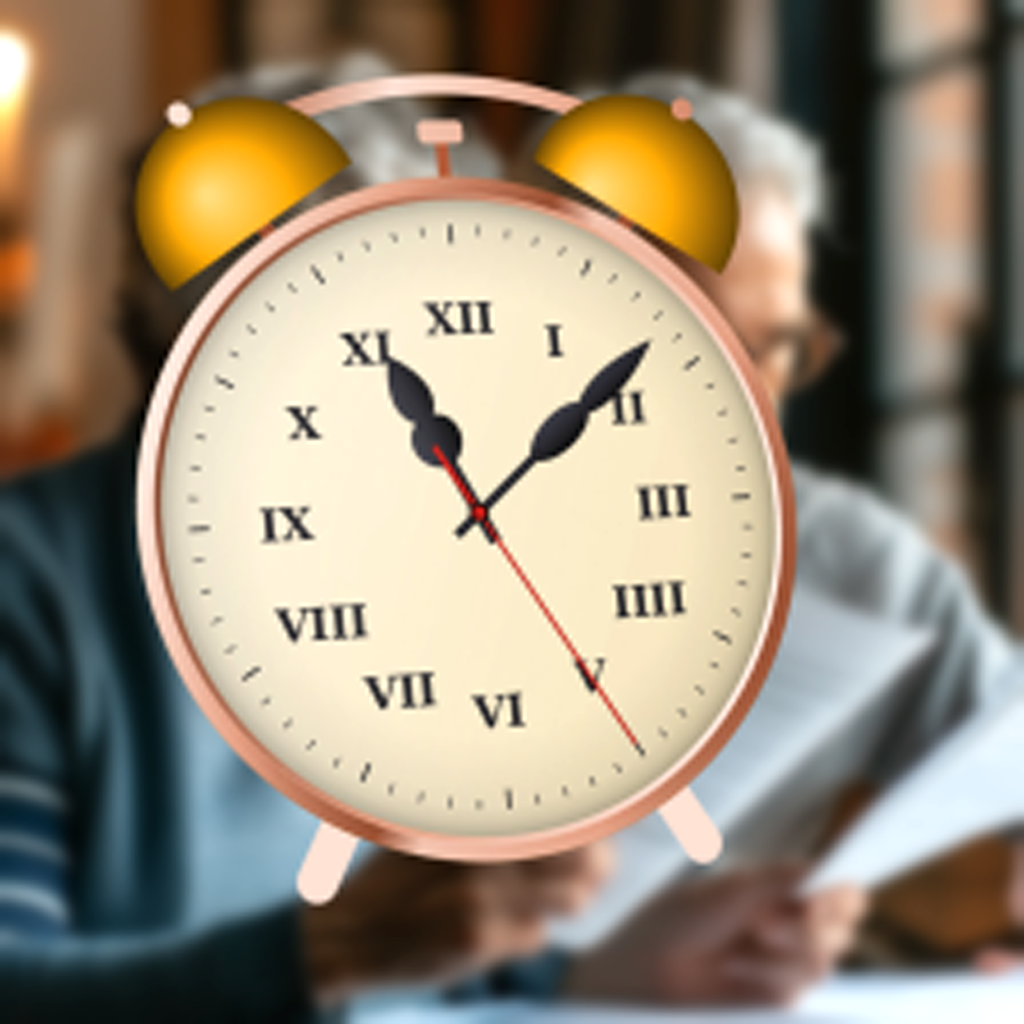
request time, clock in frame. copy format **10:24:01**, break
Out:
**11:08:25**
